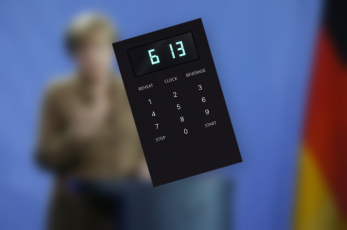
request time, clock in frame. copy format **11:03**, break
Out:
**6:13**
